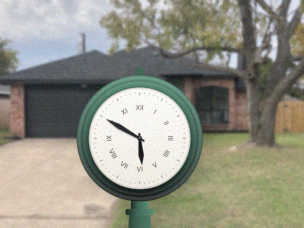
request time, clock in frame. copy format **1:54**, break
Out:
**5:50**
